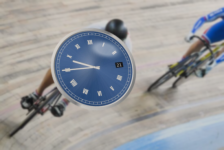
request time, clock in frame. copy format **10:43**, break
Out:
**9:45**
